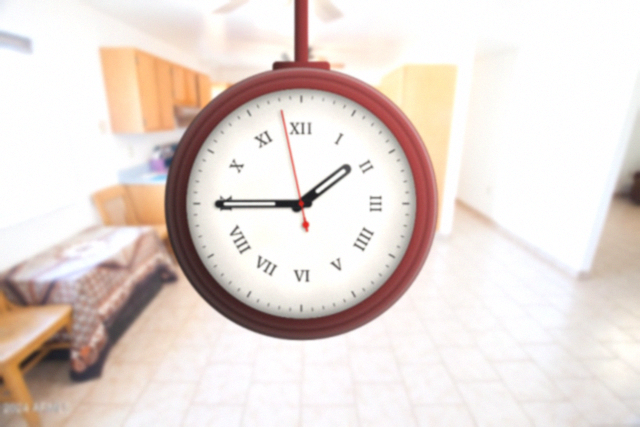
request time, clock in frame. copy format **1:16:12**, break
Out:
**1:44:58**
